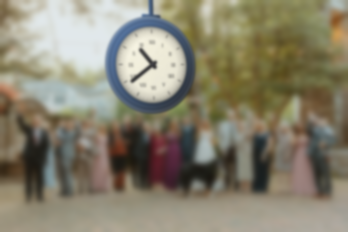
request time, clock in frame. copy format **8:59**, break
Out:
**10:39**
